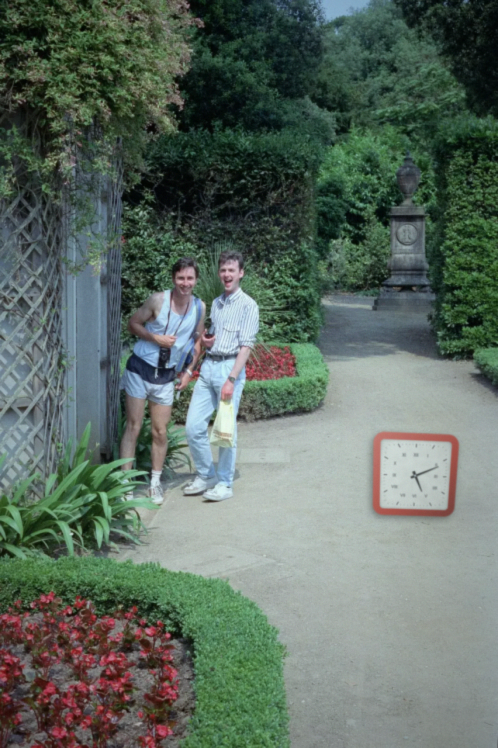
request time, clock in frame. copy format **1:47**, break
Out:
**5:11**
